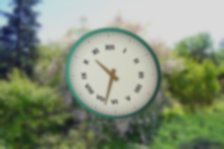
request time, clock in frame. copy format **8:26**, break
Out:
**10:33**
